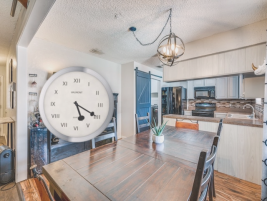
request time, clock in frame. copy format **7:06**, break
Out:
**5:20**
